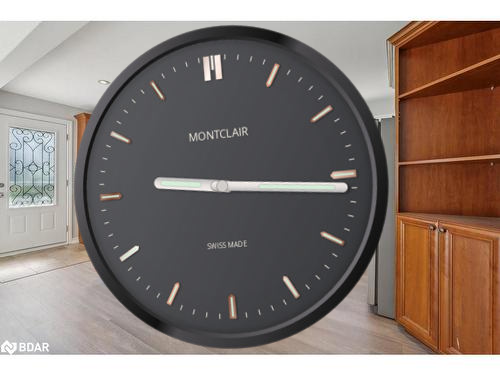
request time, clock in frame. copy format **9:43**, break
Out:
**9:16**
